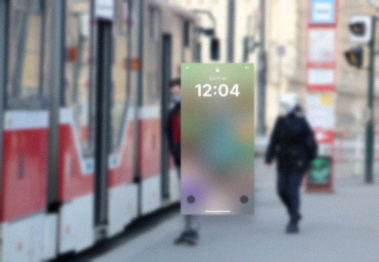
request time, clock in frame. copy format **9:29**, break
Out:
**12:04**
